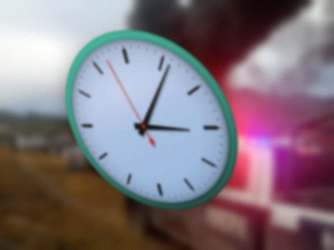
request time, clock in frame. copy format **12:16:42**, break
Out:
**3:05:57**
